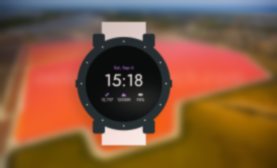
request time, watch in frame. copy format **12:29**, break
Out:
**15:18**
